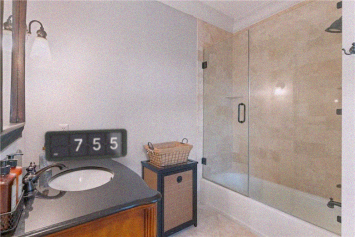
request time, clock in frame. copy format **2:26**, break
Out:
**7:55**
